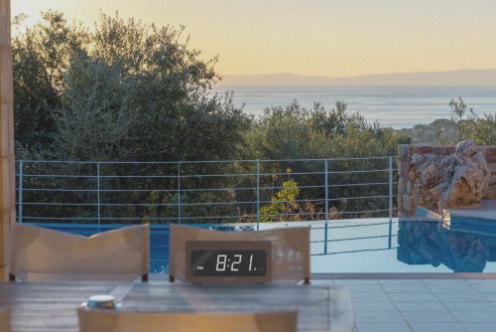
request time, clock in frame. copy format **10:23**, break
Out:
**8:21**
